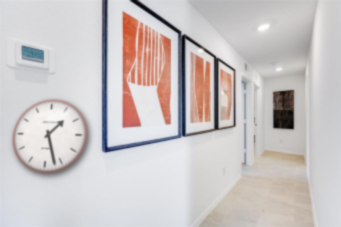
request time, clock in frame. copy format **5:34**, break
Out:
**1:27**
